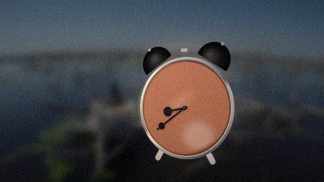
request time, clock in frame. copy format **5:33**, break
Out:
**8:39**
